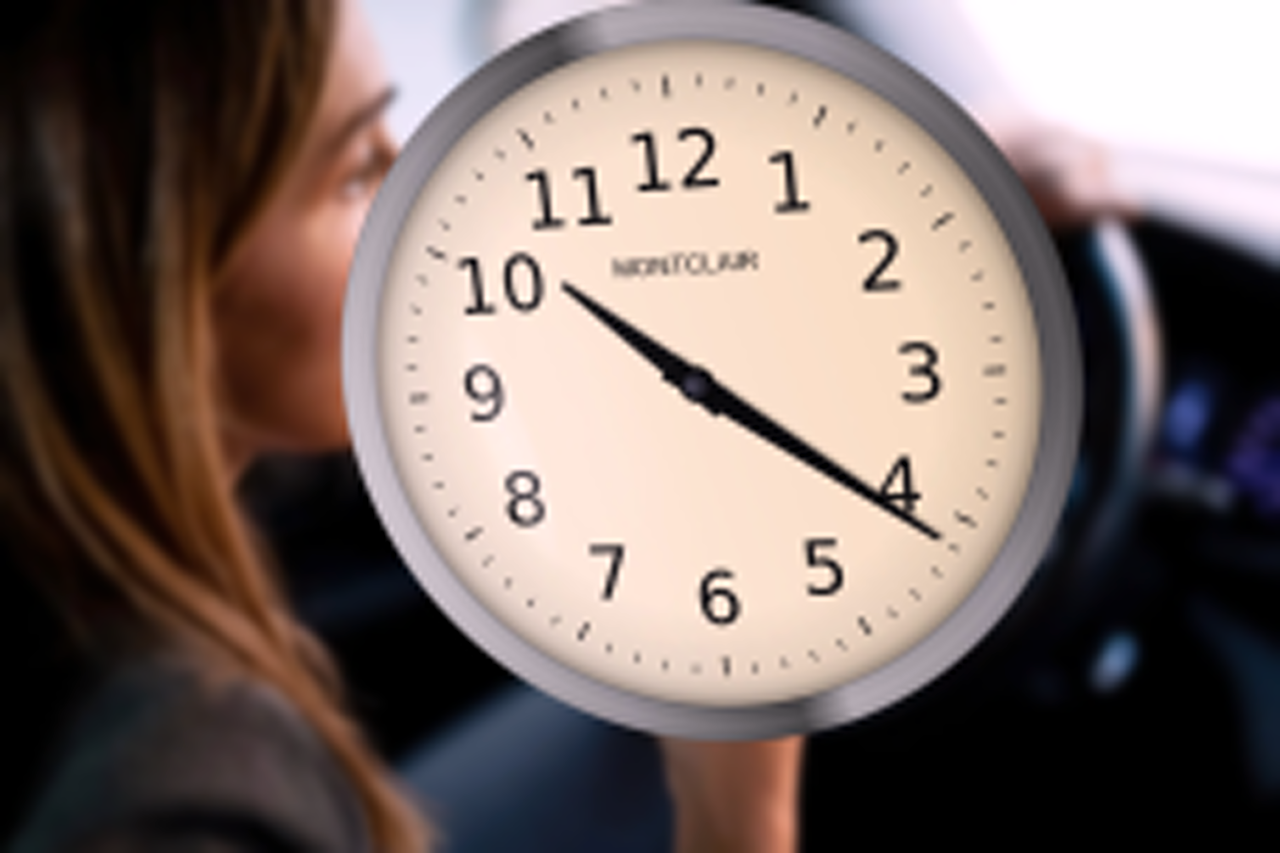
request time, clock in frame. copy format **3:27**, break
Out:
**10:21**
